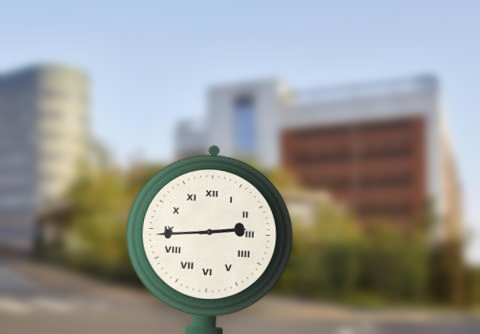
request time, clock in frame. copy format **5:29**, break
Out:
**2:44**
